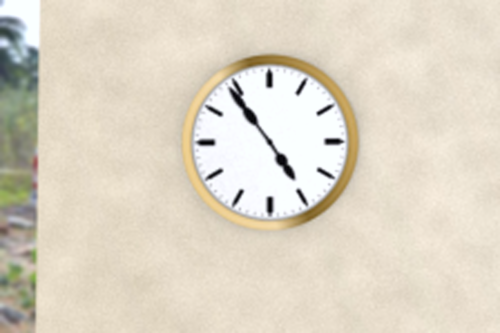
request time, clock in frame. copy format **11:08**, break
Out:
**4:54**
